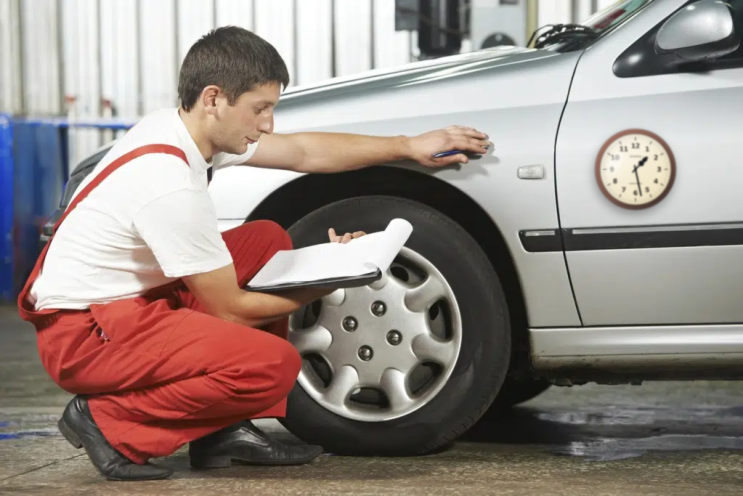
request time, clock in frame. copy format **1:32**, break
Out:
**1:28**
